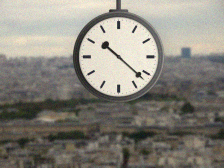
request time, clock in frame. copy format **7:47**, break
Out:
**10:22**
